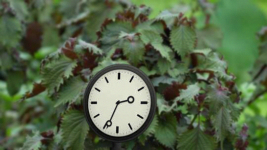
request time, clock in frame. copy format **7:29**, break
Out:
**2:34**
